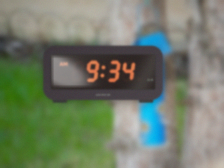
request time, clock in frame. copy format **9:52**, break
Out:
**9:34**
